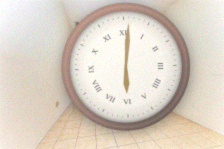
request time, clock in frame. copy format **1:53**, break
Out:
**6:01**
